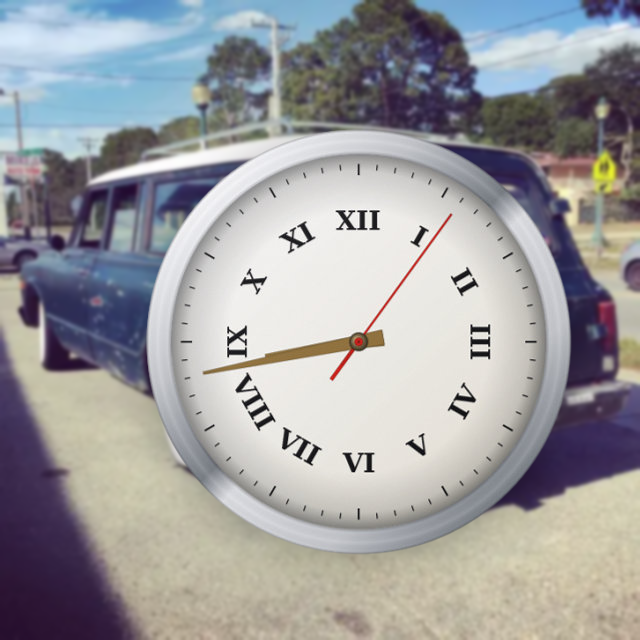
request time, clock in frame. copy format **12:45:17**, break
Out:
**8:43:06**
